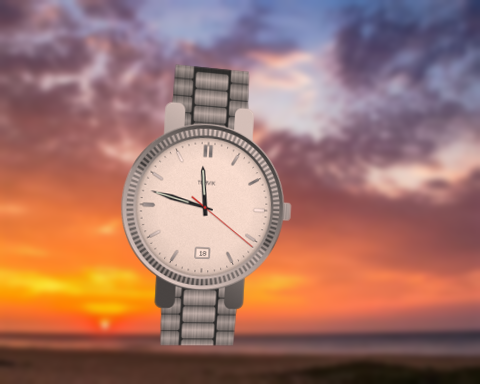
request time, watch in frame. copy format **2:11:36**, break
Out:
**11:47:21**
